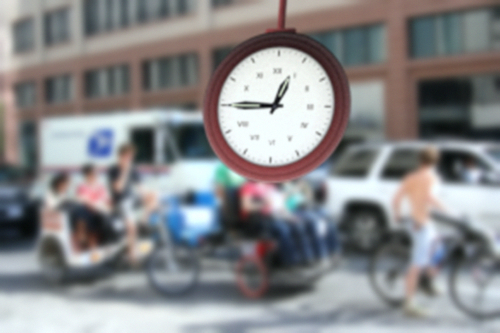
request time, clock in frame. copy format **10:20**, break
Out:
**12:45**
